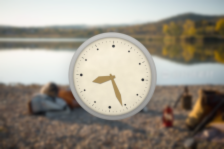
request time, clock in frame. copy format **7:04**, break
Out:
**8:26**
